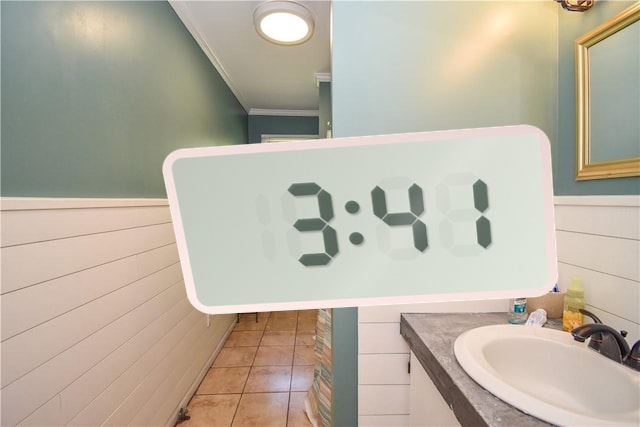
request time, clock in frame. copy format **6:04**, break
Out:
**3:41**
